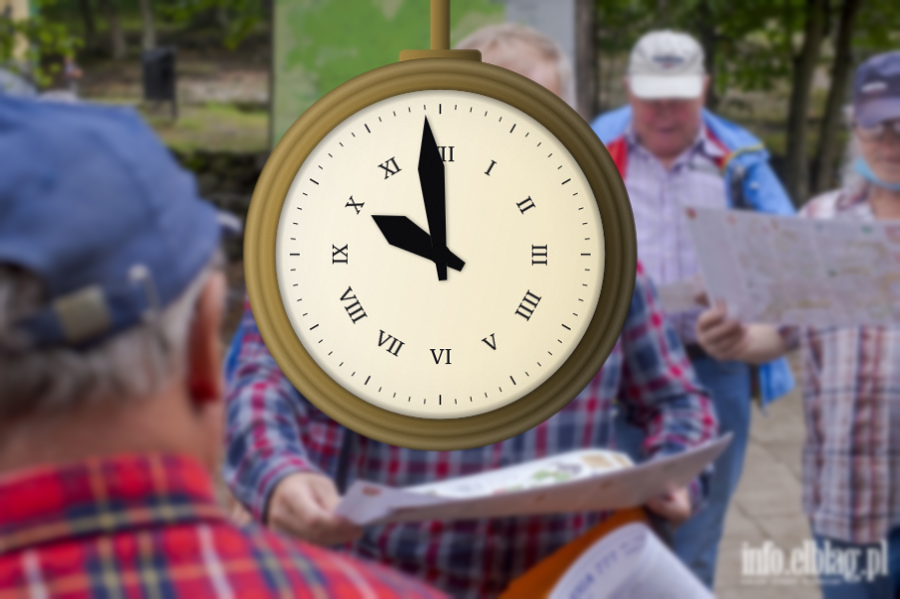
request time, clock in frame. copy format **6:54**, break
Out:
**9:59**
